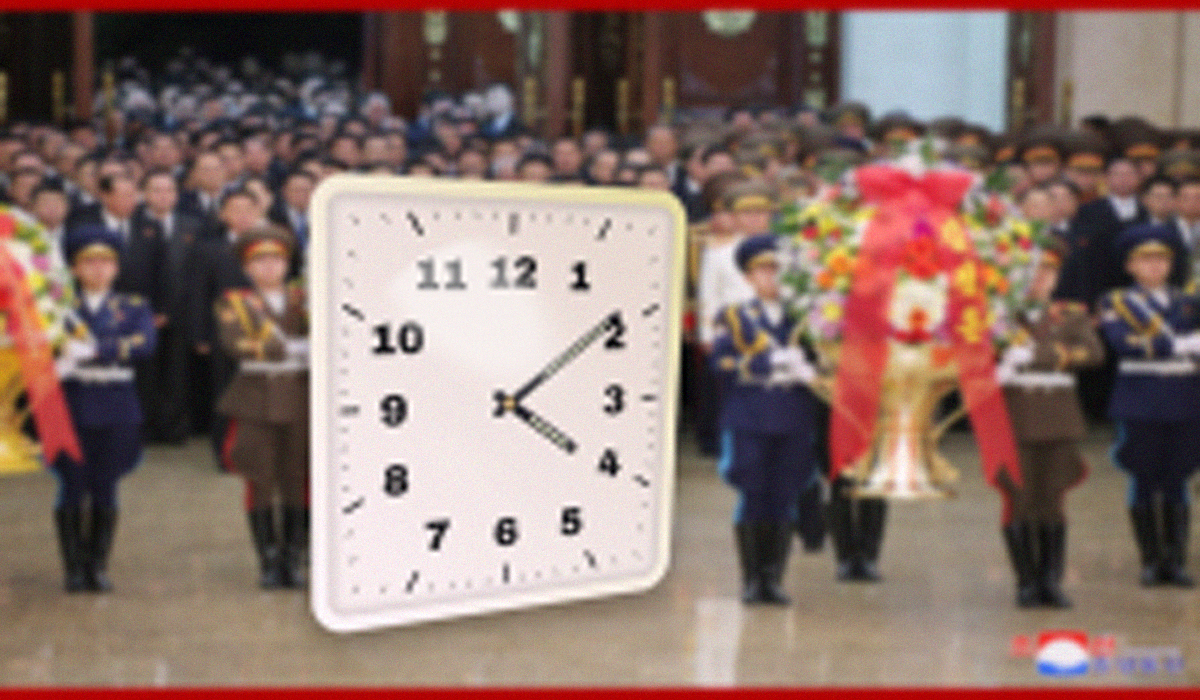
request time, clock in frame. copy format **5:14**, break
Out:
**4:09**
